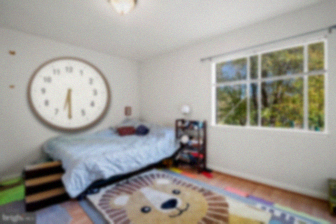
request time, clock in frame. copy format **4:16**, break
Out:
**6:30**
